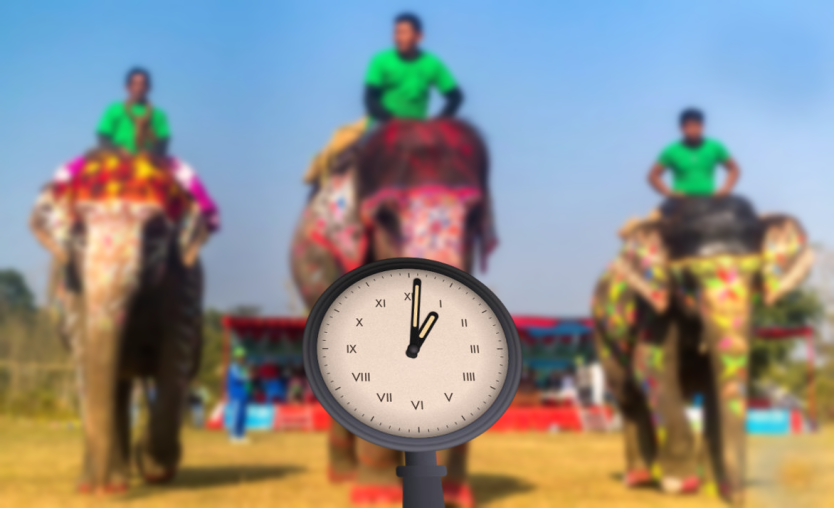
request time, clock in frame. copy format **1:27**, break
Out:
**1:01**
